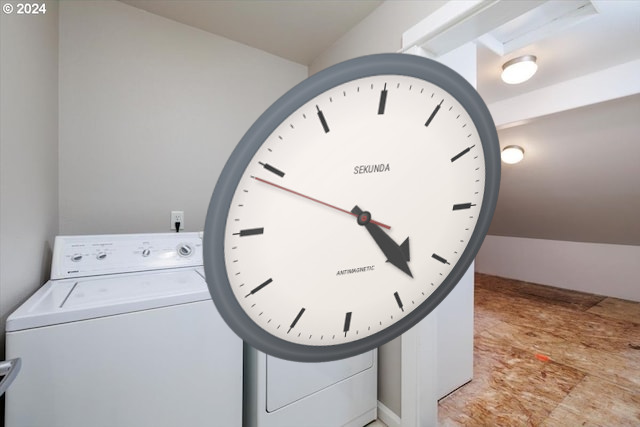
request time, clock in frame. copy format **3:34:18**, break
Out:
**4:22:49**
